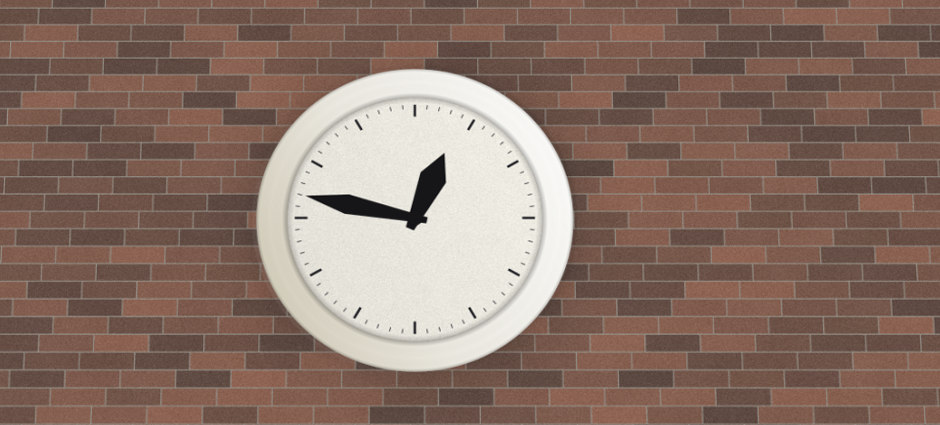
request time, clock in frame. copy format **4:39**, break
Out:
**12:47**
